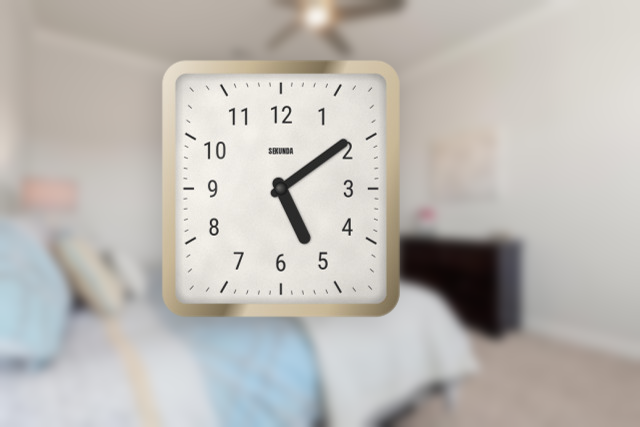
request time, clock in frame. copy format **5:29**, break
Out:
**5:09**
